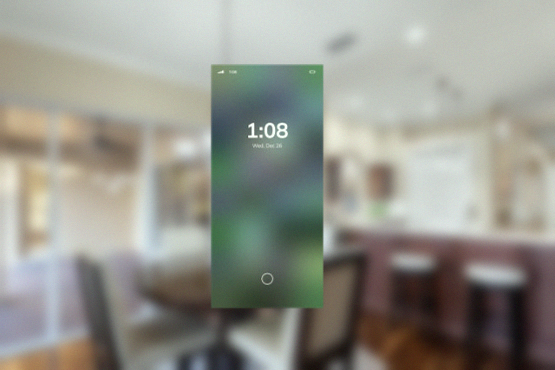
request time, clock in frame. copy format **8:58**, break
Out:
**1:08**
